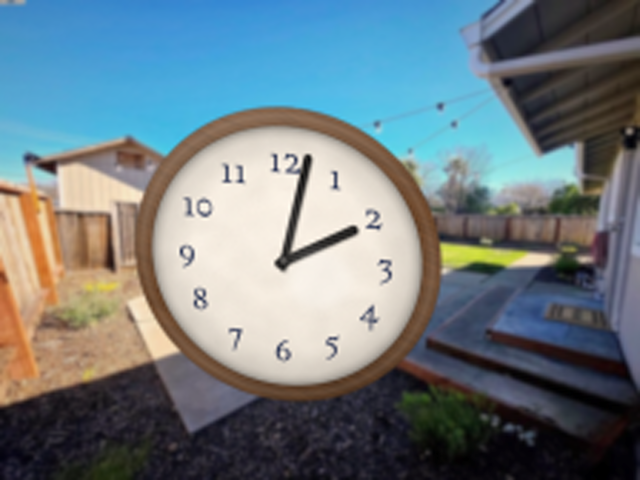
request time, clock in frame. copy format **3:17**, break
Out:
**2:02**
